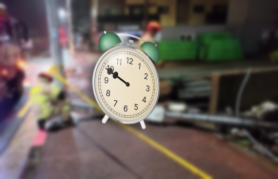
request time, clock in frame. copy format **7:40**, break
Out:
**9:49**
